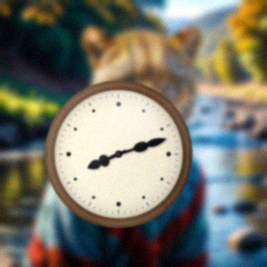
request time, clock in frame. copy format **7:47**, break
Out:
**8:12**
